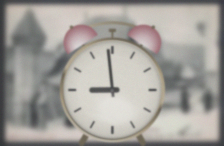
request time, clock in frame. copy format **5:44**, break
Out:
**8:59**
